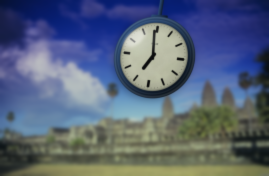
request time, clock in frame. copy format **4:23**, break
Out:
**6:59**
